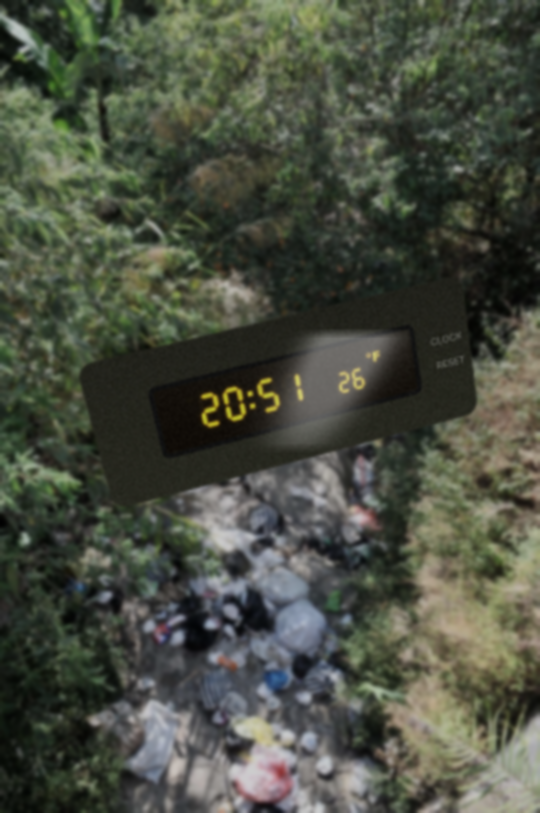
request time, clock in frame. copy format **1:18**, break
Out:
**20:51**
